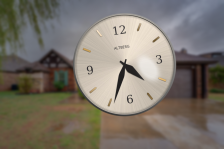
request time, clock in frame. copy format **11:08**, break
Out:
**4:34**
